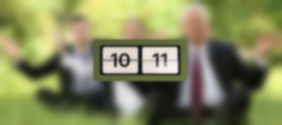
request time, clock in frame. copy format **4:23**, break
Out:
**10:11**
